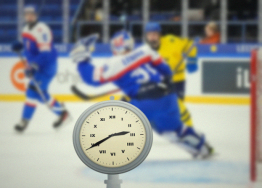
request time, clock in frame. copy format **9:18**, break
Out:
**2:40**
